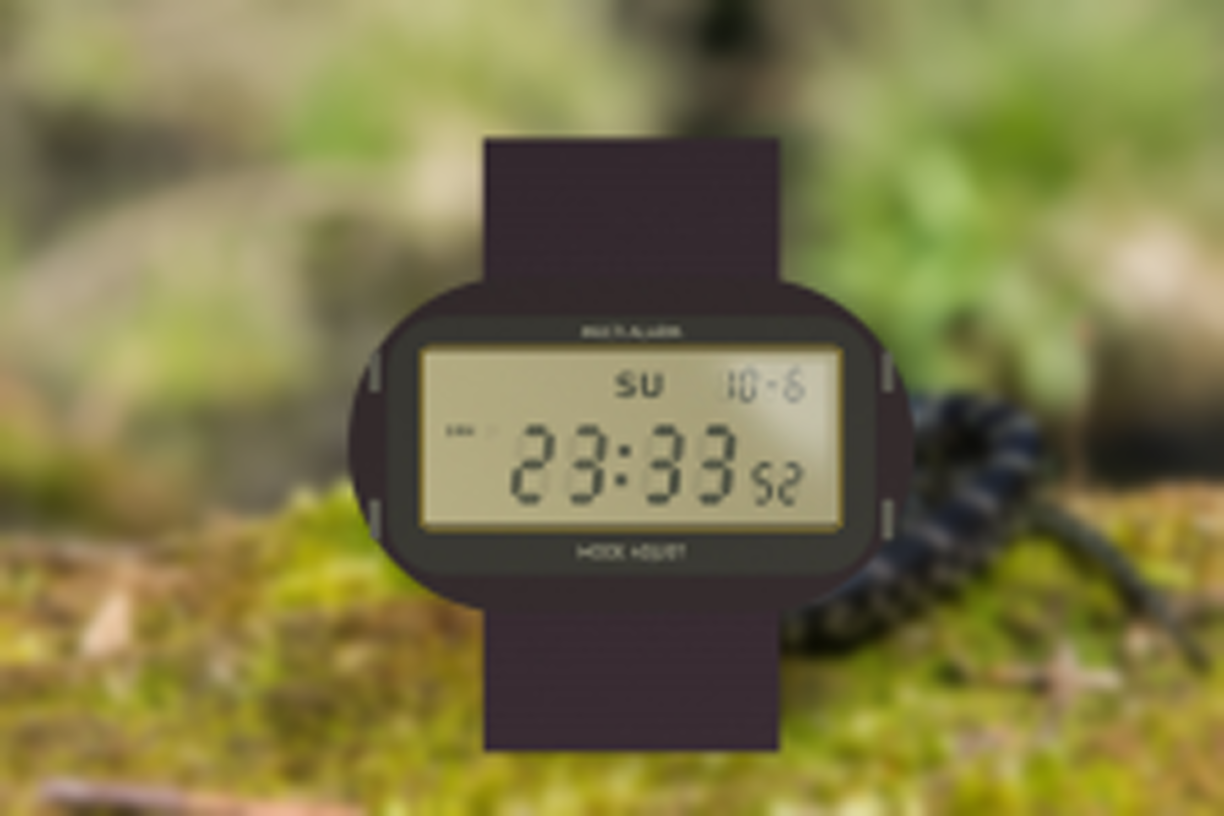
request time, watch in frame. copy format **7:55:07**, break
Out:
**23:33:52**
